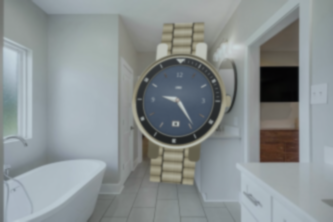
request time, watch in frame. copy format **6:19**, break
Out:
**9:24**
